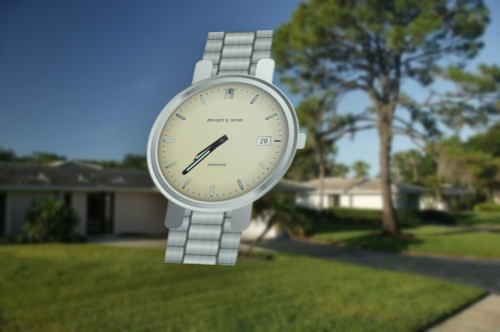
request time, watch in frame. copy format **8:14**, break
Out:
**7:37**
